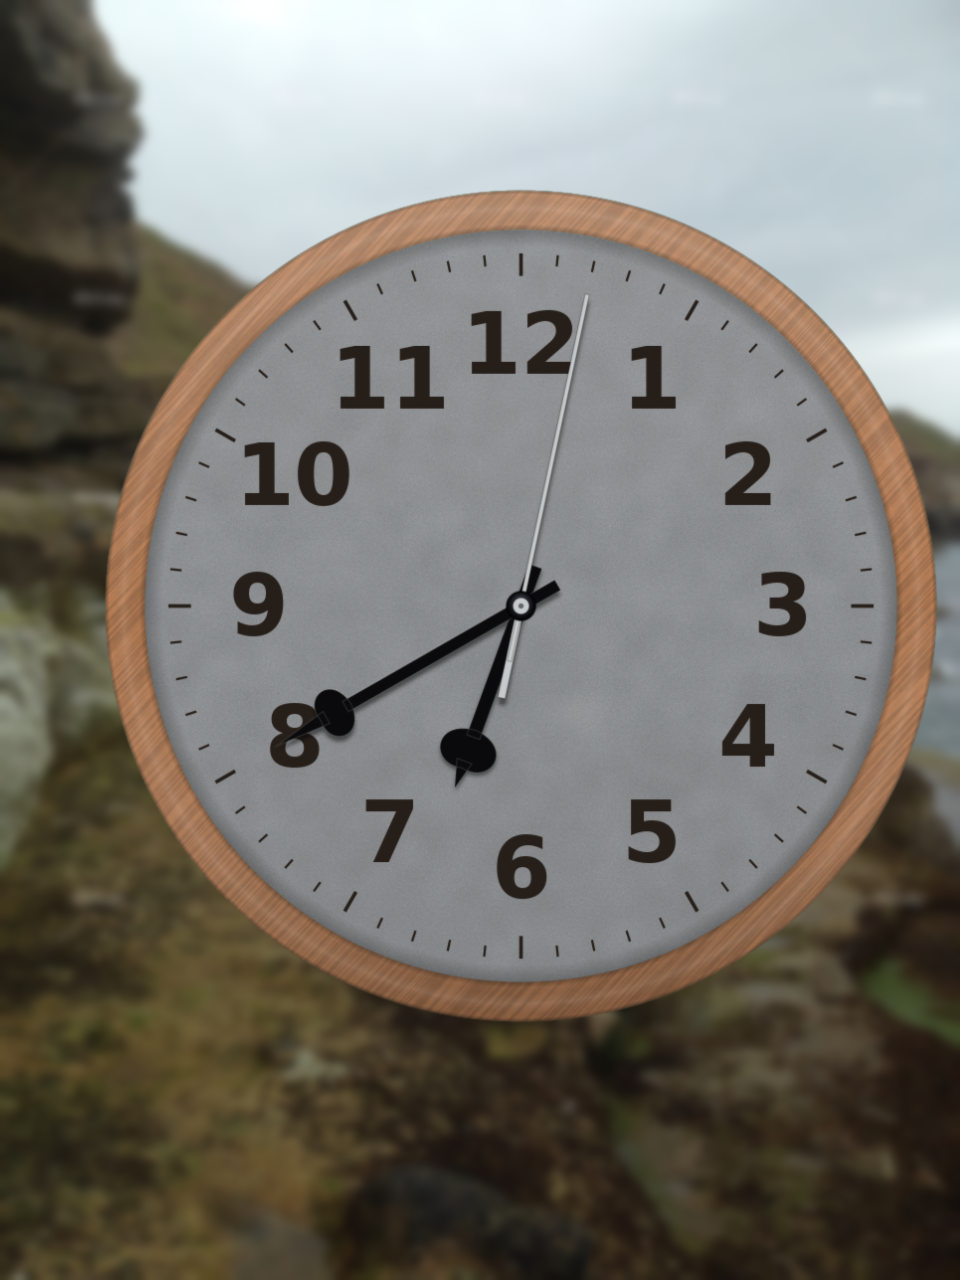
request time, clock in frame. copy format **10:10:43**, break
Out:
**6:40:02**
